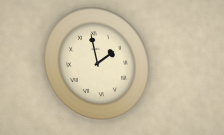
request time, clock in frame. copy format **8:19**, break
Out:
**1:59**
